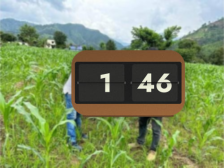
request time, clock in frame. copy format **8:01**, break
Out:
**1:46**
